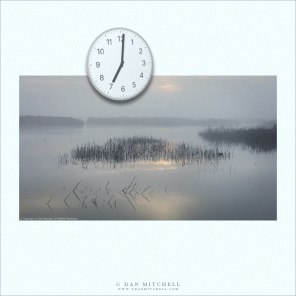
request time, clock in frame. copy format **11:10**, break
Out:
**7:01**
